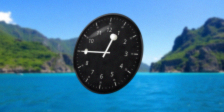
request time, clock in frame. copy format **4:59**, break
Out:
**12:45**
